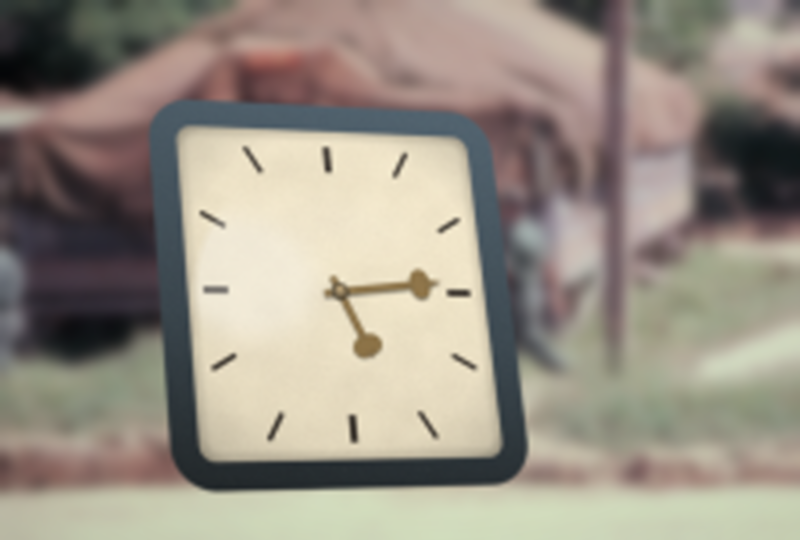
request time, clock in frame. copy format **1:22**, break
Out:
**5:14**
